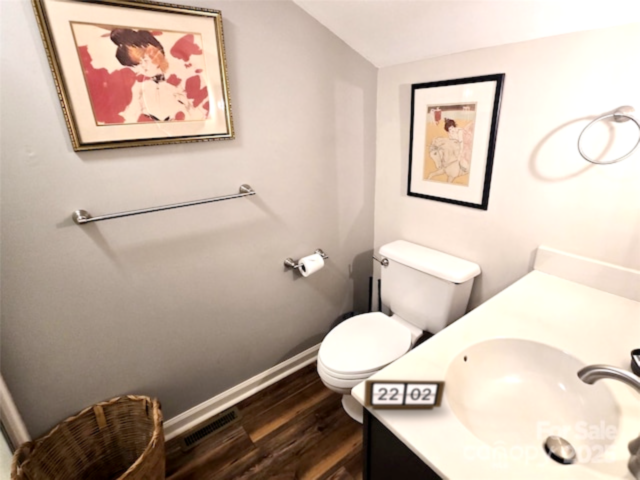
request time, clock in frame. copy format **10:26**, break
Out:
**22:02**
